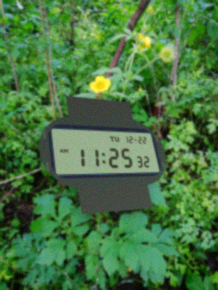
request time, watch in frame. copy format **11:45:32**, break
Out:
**11:25:32**
